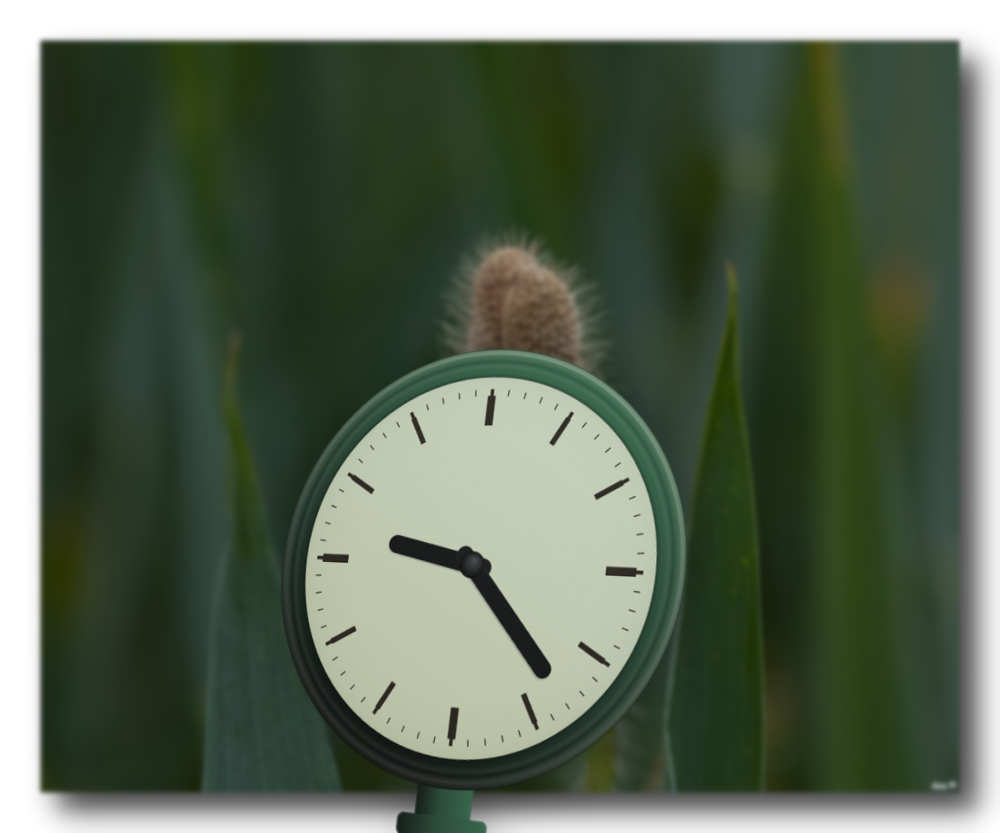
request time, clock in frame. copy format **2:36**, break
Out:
**9:23**
